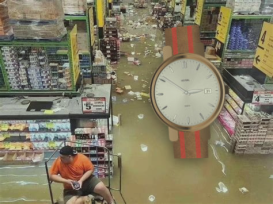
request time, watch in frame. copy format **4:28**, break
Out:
**2:51**
